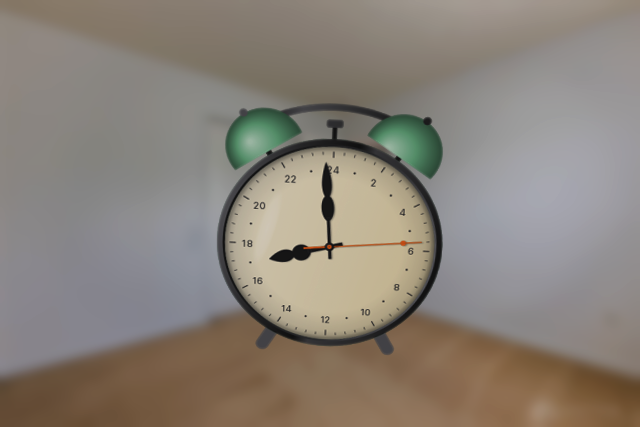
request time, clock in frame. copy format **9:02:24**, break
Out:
**16:59:14**
